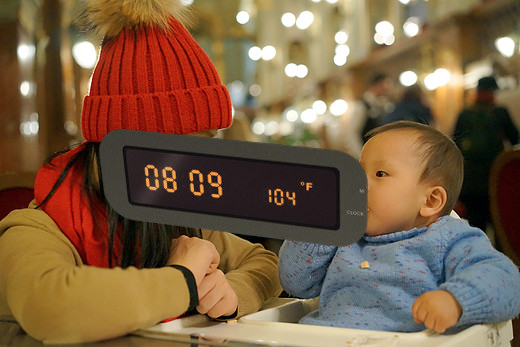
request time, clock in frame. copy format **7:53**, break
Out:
**8:09**
